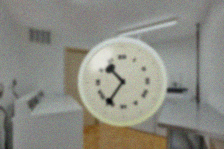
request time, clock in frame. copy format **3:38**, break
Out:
**10:36**
